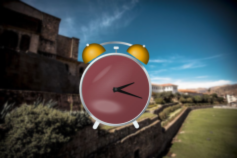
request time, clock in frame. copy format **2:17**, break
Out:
**2:18**
